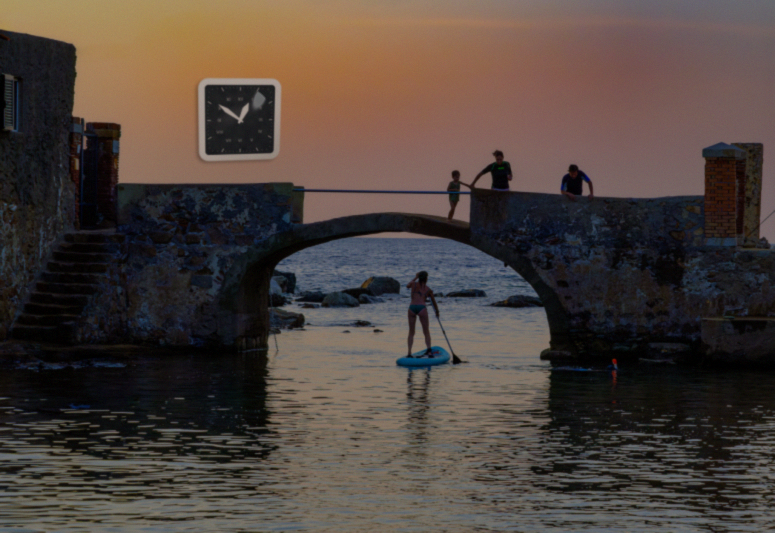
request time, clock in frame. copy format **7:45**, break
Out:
**12:51**
